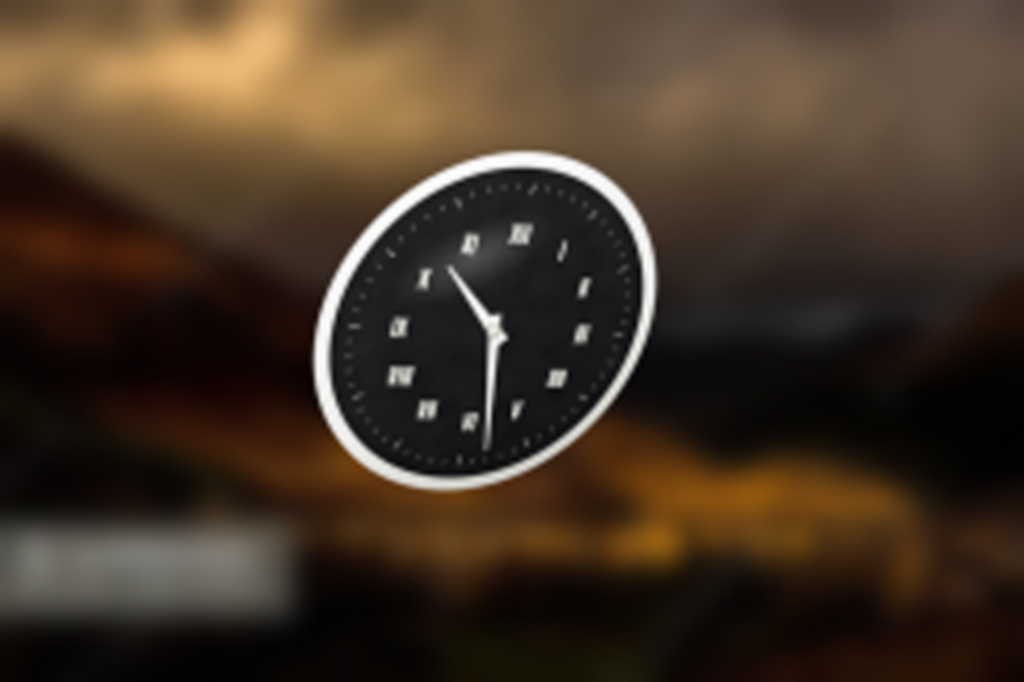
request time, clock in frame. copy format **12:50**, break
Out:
**10:28**
